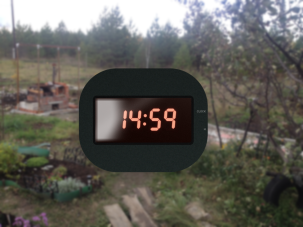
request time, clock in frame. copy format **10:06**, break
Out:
**14:59**
